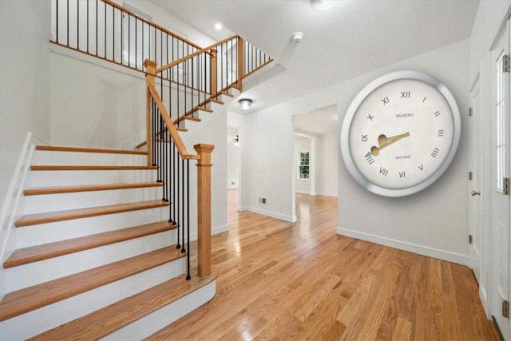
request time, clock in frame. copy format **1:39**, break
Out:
**8:41**
